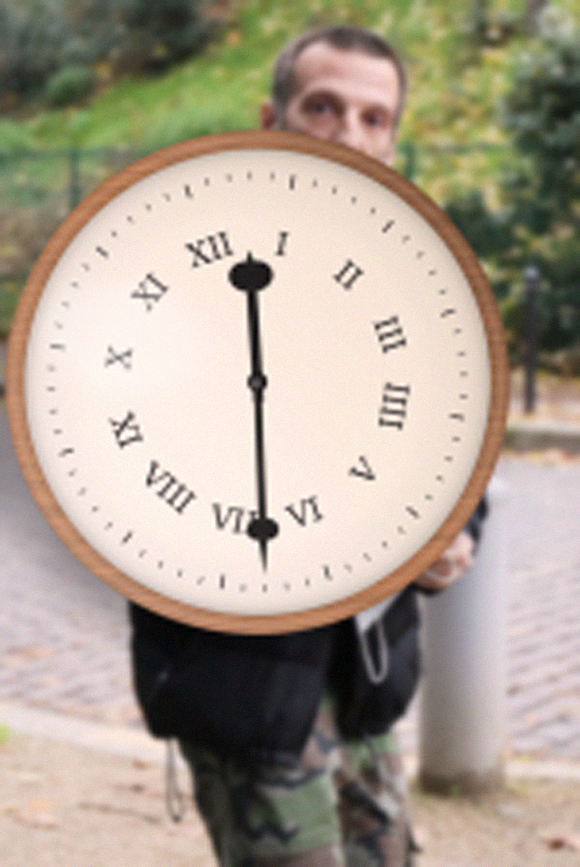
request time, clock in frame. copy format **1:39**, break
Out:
**12:33**
